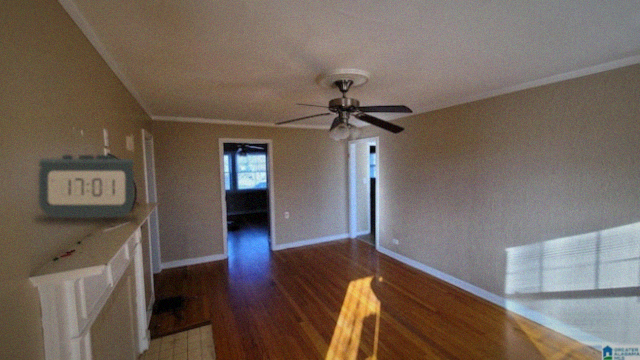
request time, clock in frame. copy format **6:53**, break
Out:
**17:01**
